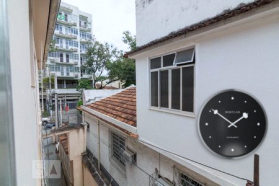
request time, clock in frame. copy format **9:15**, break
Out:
**1:51**
